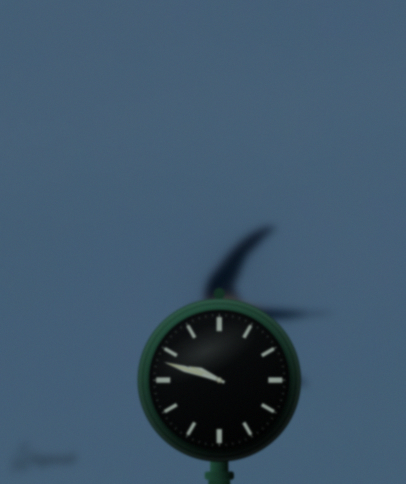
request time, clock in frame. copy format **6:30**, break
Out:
**9:48**
